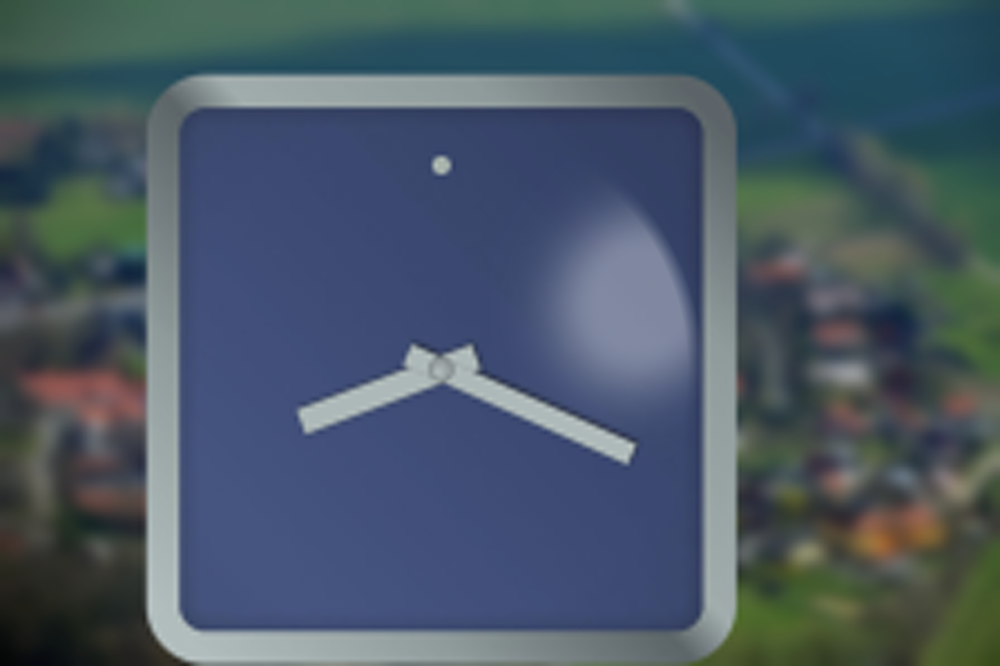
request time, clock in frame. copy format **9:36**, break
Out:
**8:19**
